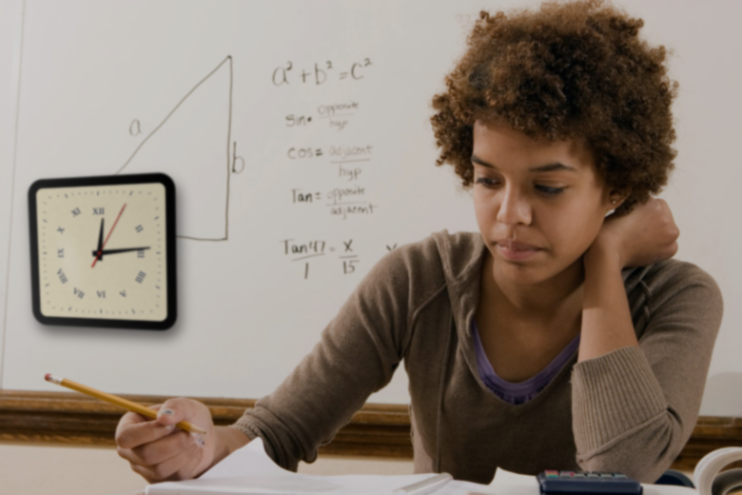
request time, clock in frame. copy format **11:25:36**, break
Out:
**12:14:05**
